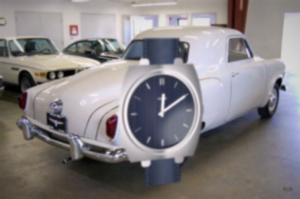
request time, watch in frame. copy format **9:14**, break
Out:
**12:10**
